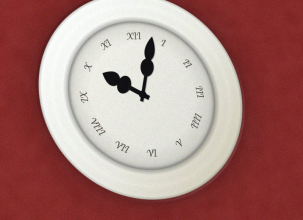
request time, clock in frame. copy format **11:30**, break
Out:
**10:03**
